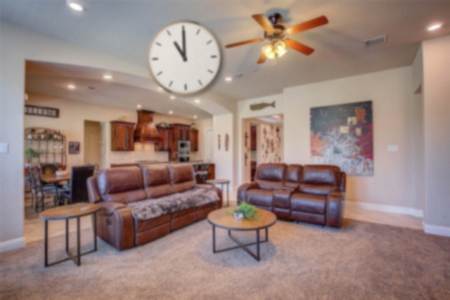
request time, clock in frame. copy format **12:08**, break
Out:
**11:00**
